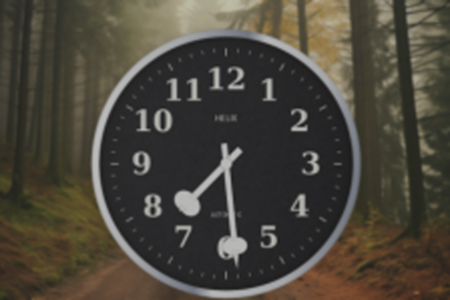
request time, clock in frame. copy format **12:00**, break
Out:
**7:29**
